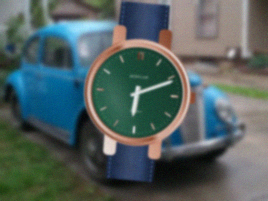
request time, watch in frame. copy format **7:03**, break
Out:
**6:11**
